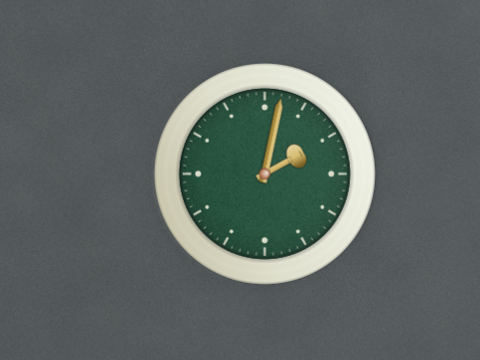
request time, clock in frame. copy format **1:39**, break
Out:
**2:02**
